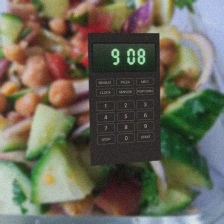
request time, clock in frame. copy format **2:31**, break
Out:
**9:08**
